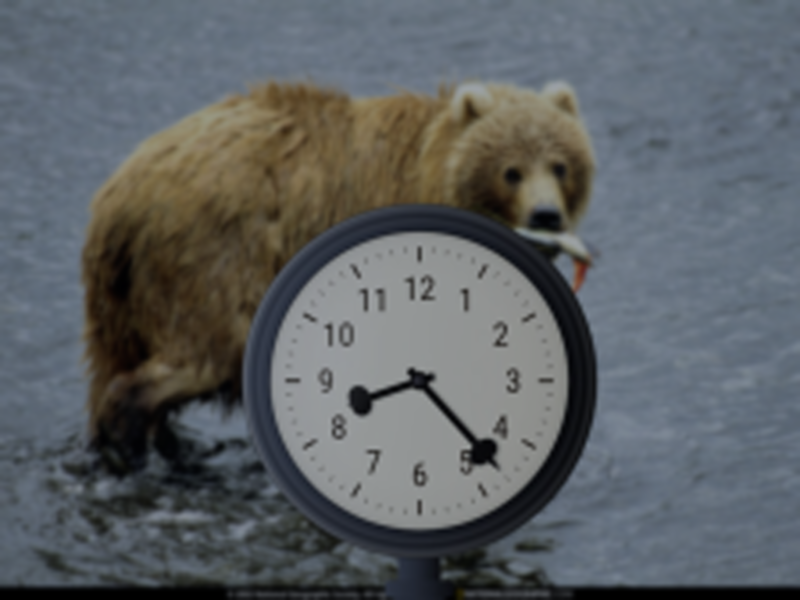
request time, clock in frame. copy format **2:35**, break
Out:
**8:23**
